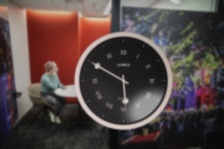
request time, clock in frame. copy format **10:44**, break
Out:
**5:50**
